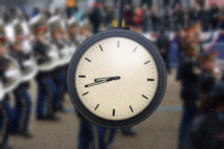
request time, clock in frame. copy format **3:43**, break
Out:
**8:42**
